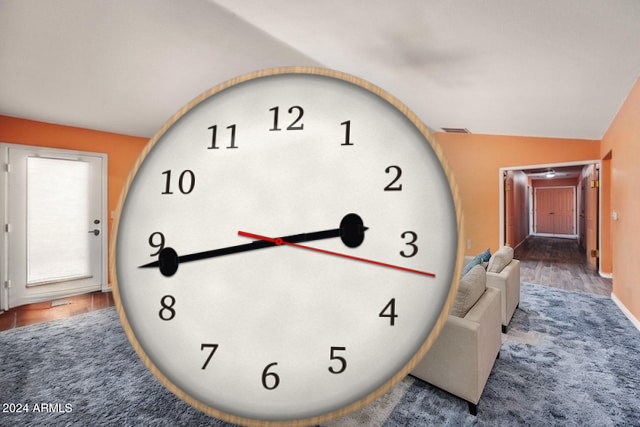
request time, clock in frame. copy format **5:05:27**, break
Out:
**2:43:17**
